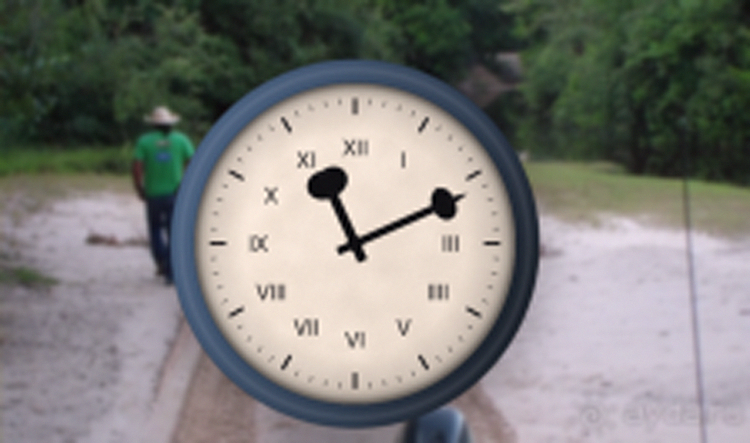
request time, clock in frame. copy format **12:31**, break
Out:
**11:11**
